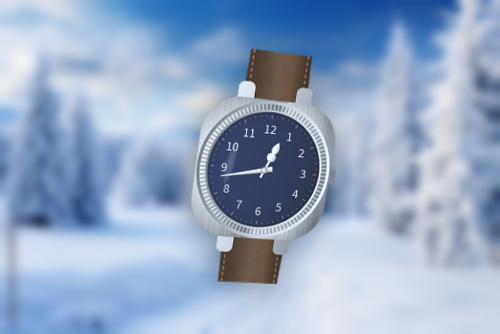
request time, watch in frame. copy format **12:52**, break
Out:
**12:43**
